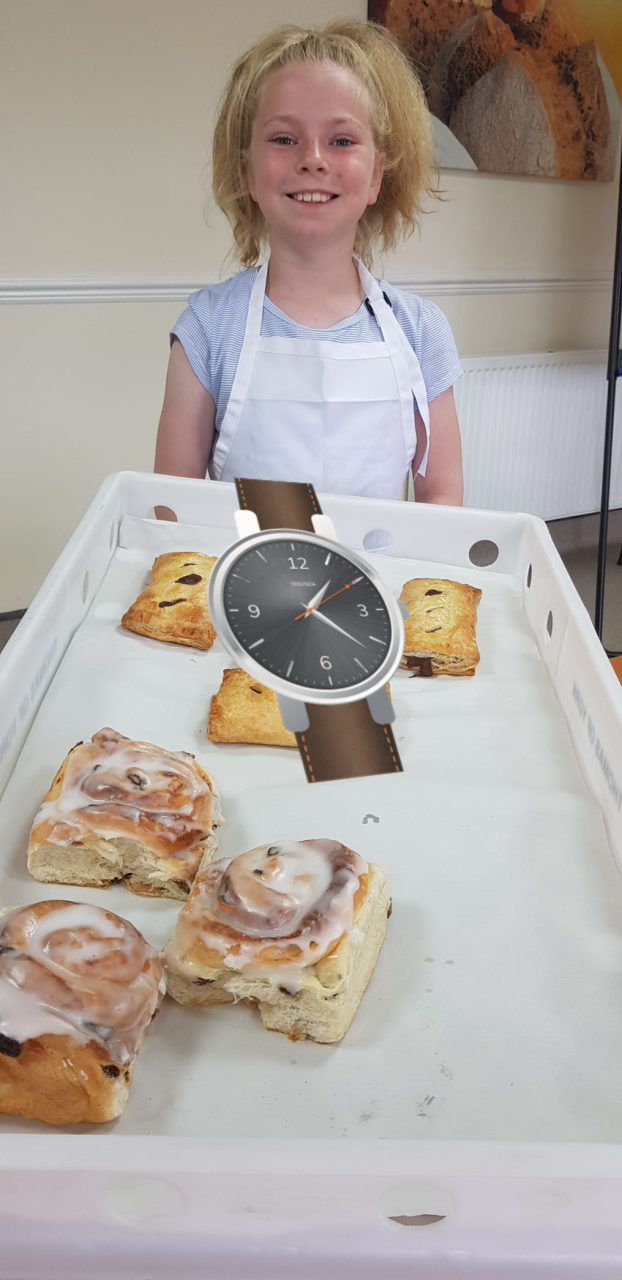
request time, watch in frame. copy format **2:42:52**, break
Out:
**1:22:10**
